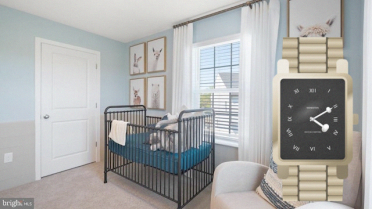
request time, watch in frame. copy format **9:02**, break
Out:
**4:10**
